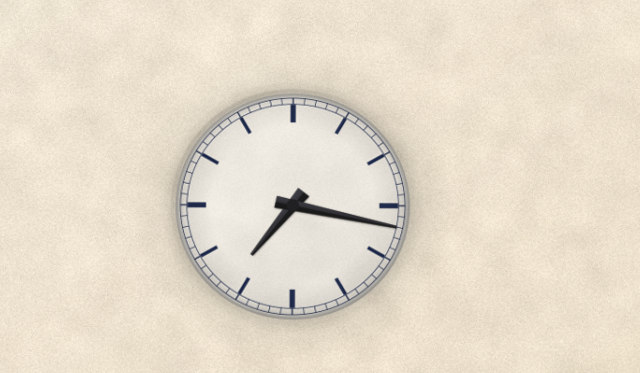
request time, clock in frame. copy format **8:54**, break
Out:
**7:17**
